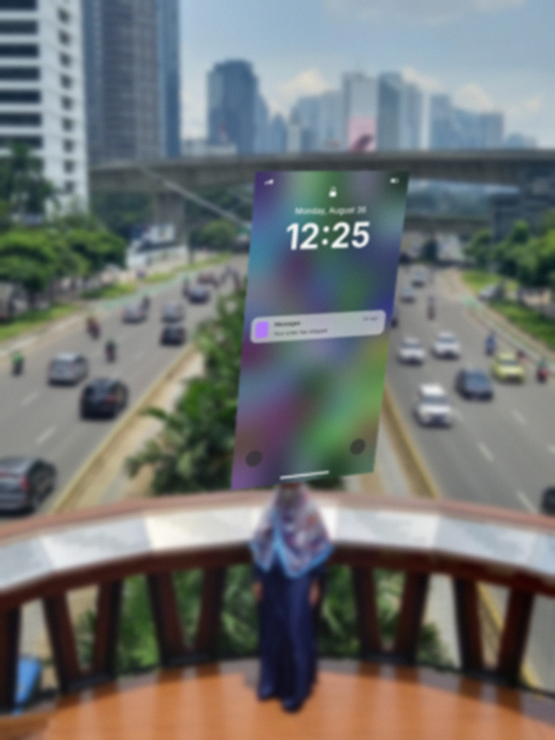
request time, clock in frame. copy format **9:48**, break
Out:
**12:25**
